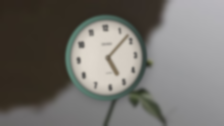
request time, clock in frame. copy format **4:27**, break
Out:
**5:08**
